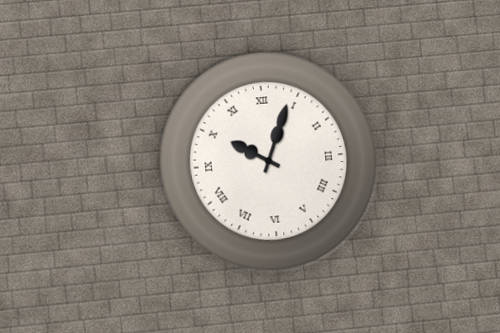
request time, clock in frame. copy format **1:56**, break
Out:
**10:04**
